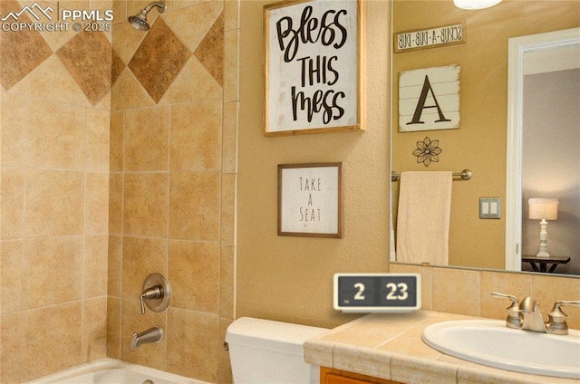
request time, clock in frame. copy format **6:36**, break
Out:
**2:23**
